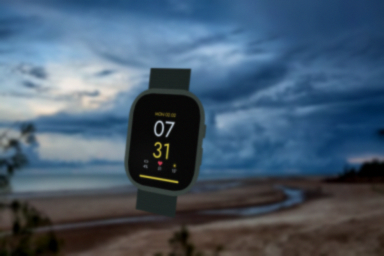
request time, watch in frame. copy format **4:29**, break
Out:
**7:31**
